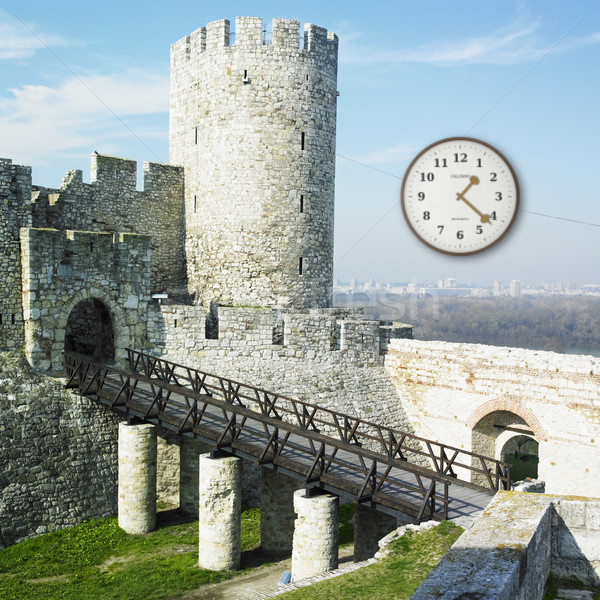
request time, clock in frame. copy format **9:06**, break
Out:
**1:22**
